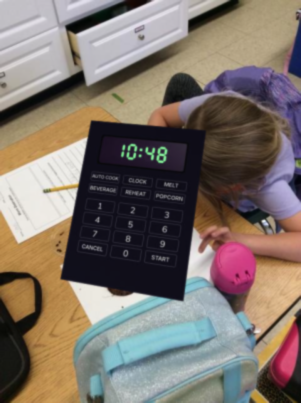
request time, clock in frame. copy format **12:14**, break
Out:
**10:48**
